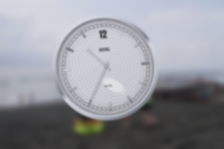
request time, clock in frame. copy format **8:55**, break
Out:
**10:35**
